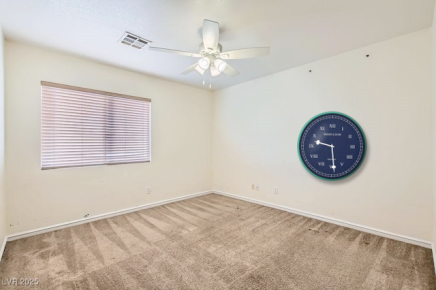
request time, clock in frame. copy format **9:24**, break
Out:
**9:29**
